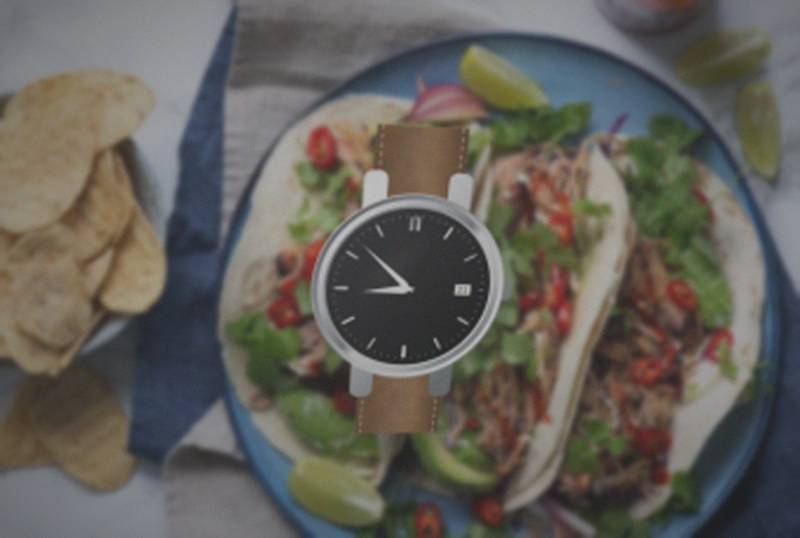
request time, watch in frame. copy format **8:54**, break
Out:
**8:52**
